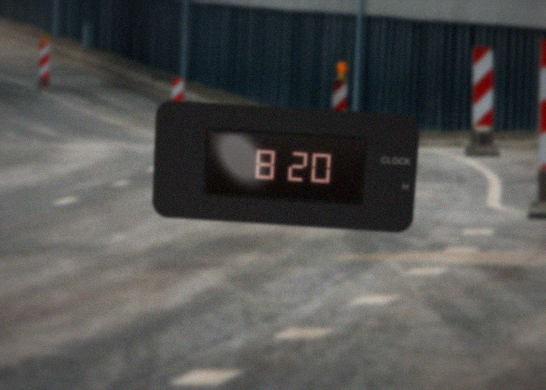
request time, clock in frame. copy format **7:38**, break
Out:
**8:20**
